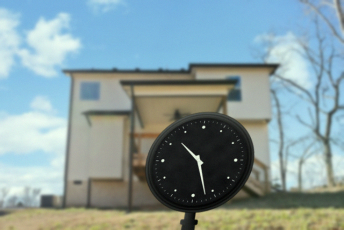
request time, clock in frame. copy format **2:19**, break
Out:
**10:27**
